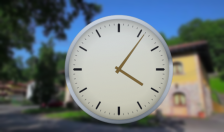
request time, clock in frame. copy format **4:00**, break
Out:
**4:06**
